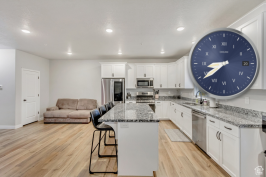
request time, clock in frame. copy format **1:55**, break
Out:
**8:39**
